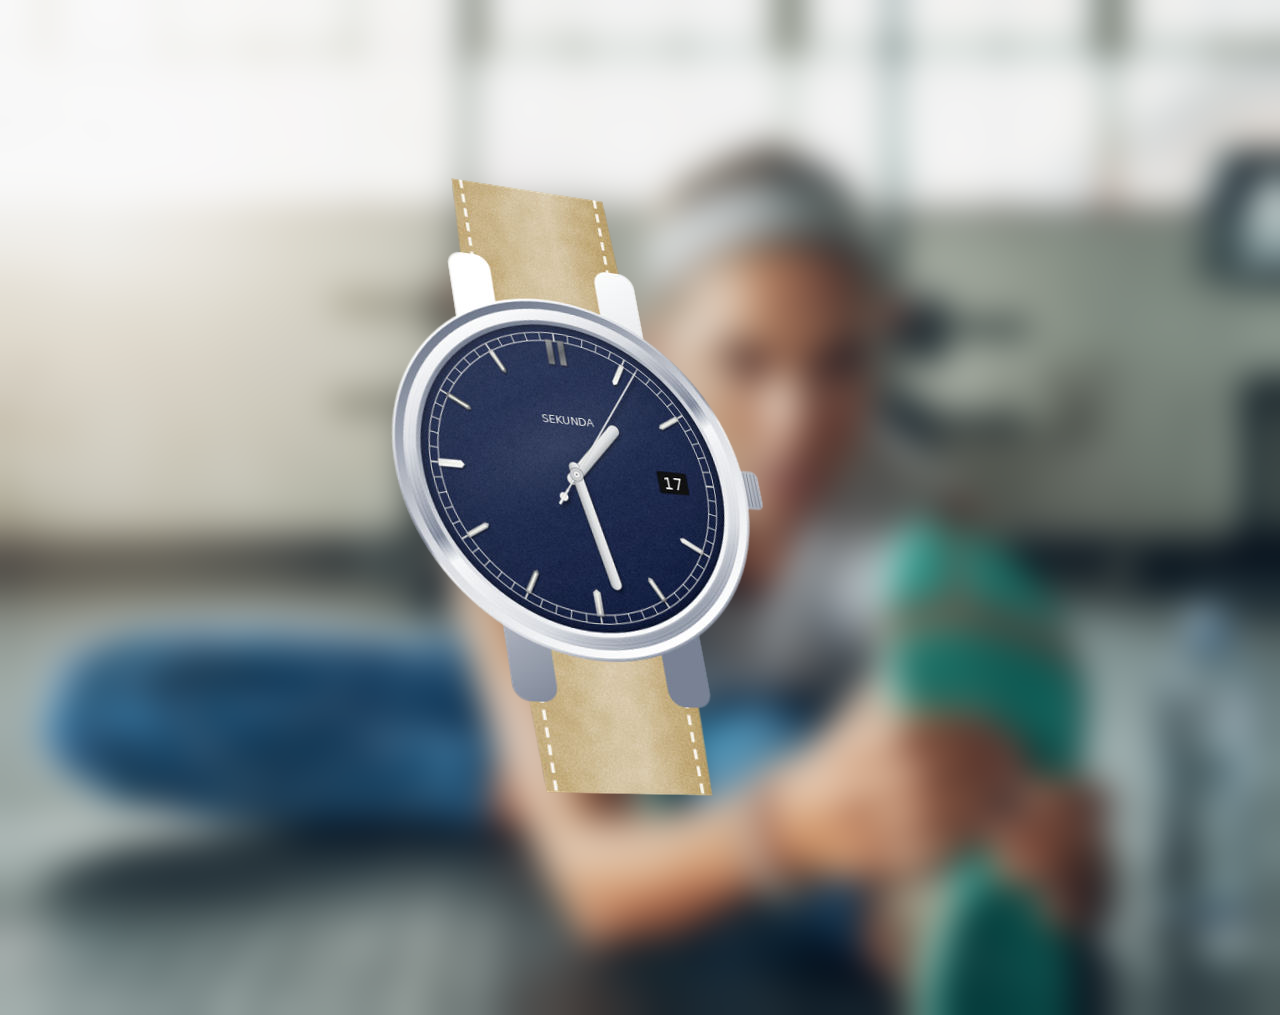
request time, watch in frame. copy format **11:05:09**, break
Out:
**1:28:06**
